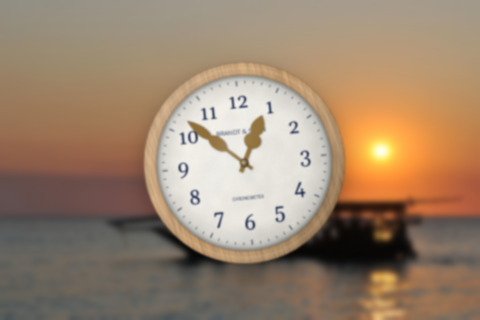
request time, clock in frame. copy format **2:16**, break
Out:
**12:52**
